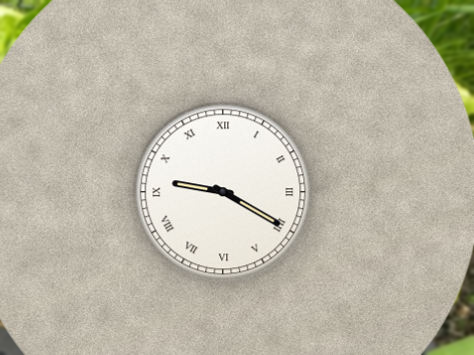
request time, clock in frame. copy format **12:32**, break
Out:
**9:20**
